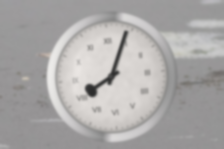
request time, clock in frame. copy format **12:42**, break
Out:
**8:04**
